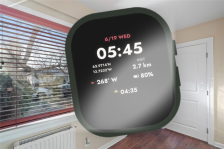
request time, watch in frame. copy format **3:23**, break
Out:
**5:45**
